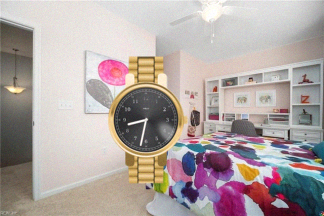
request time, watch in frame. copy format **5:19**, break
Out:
**8:32**
